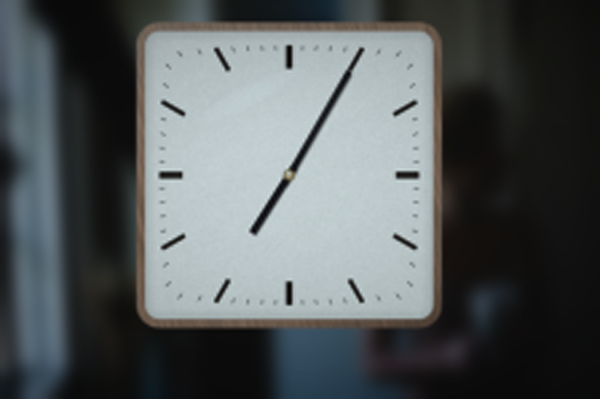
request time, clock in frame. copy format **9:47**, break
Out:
**7:05**
